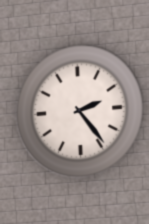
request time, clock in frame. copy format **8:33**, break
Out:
**2:24**
